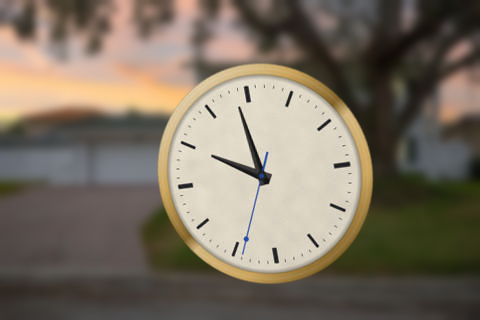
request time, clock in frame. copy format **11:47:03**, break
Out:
**9:58:34**
